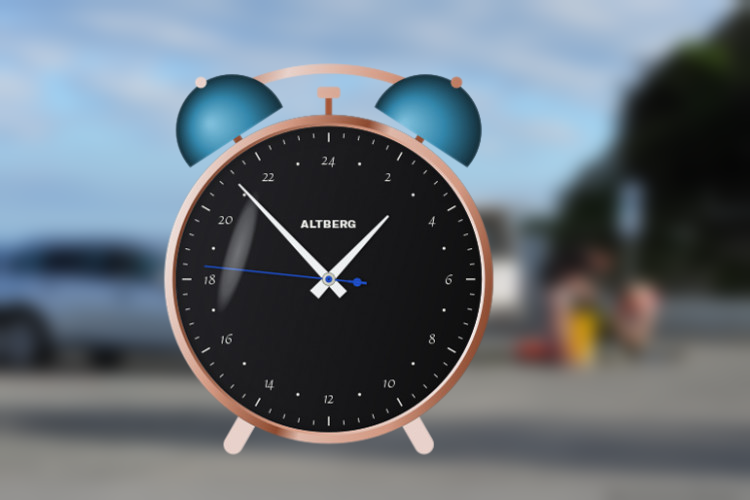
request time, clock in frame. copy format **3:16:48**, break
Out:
**2:52:46**
